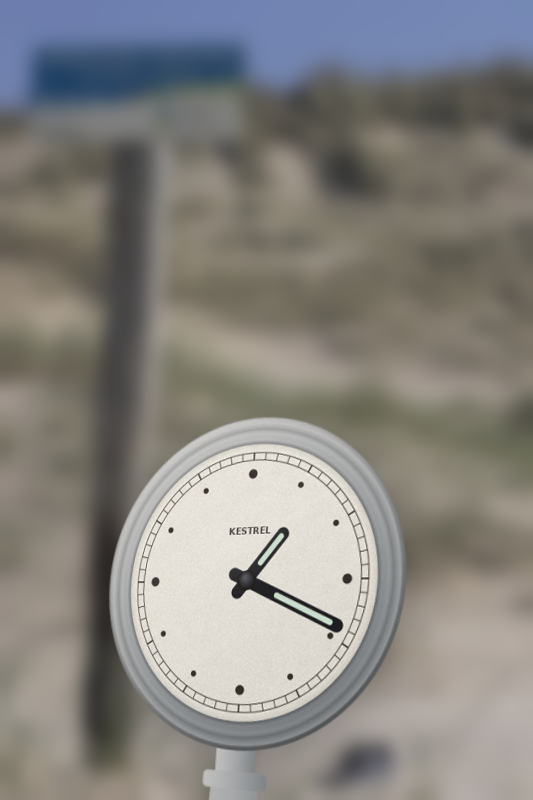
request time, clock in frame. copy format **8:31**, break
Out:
**1:19**
